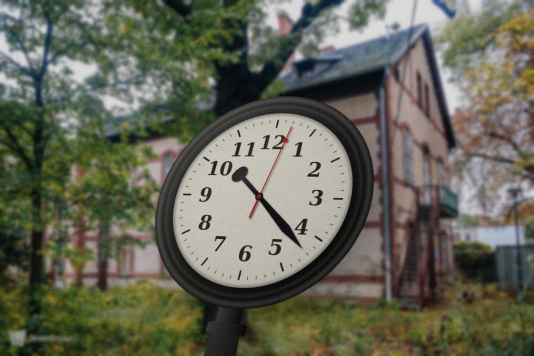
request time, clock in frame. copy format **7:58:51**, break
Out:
**10:22:02**
